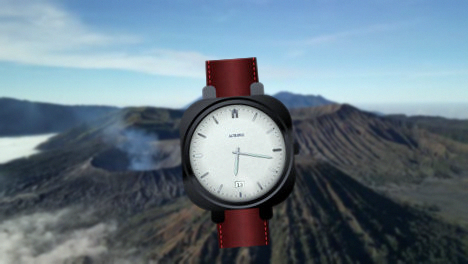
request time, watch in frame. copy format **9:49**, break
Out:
**6:17**
